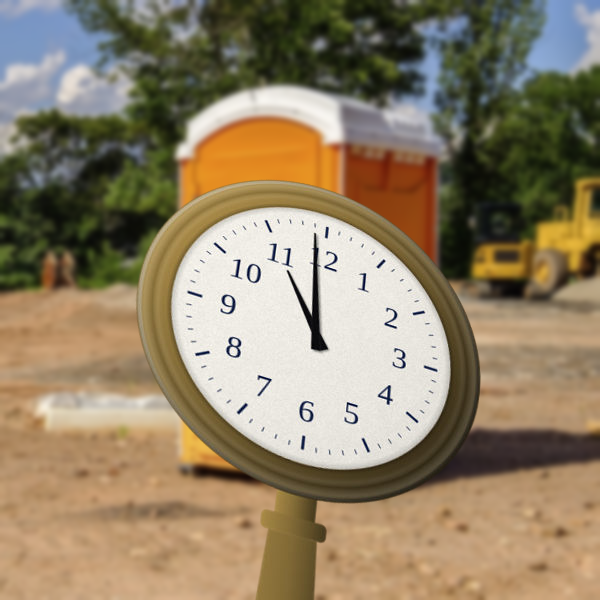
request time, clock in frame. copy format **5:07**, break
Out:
**10:59**
